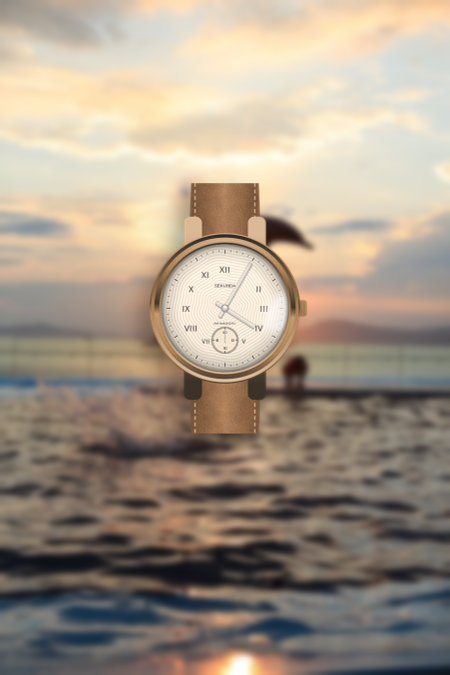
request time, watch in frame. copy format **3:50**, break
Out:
**4:05**
